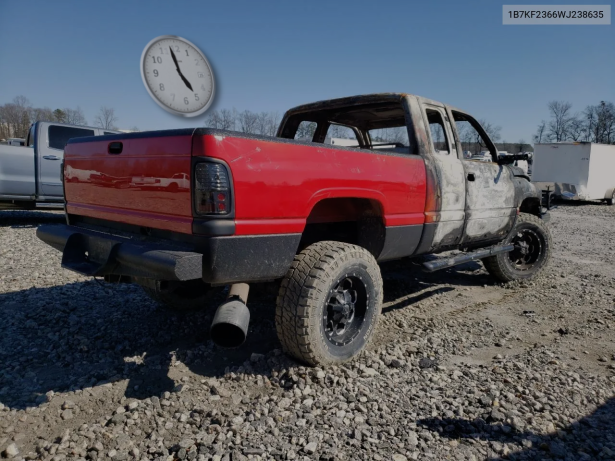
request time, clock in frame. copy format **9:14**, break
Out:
**4:58**
